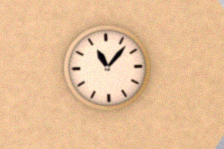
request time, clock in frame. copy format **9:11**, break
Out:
**11:07**
